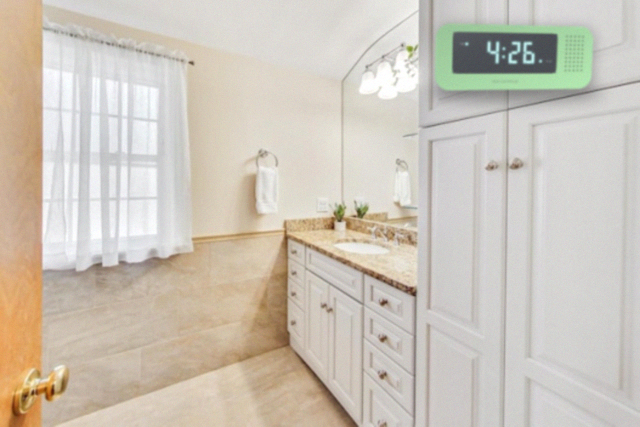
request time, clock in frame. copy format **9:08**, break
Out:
**4:26**
